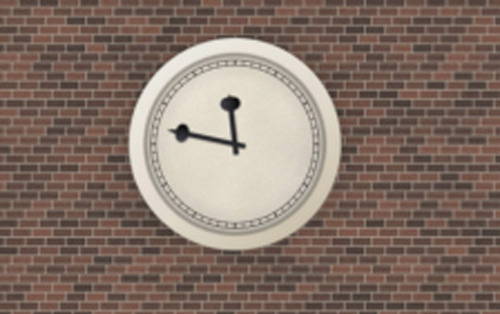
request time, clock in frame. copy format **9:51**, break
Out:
**11:47**
